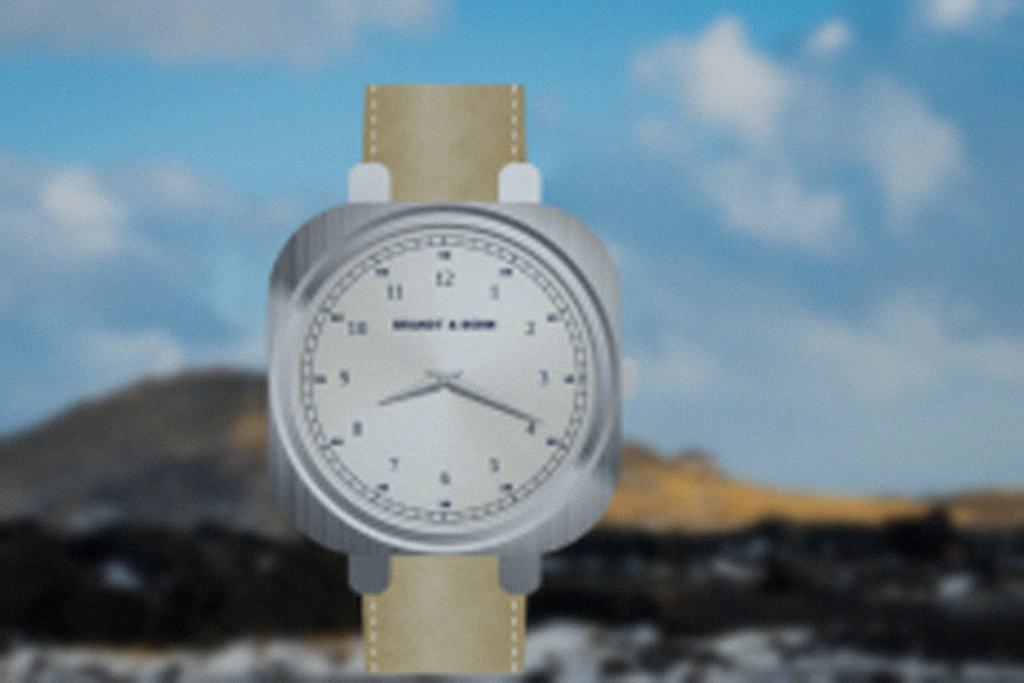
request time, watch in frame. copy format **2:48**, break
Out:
**8:19**
